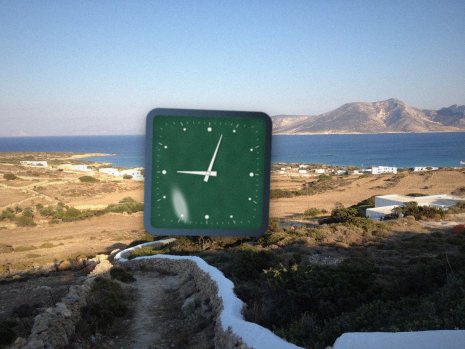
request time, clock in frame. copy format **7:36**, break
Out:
**9:03**
